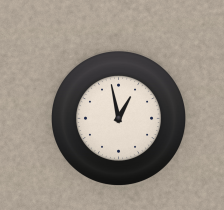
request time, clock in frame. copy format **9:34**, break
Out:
**12:58**
